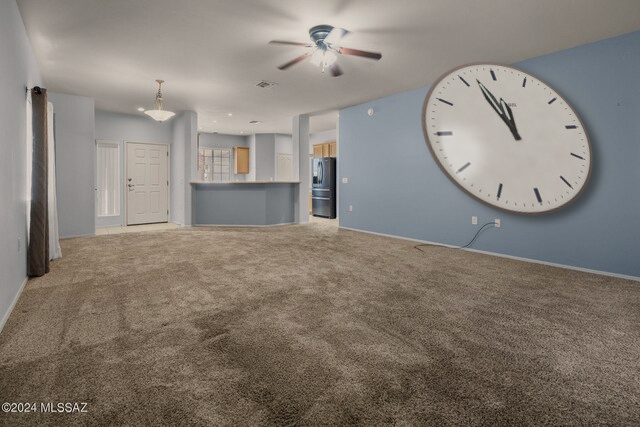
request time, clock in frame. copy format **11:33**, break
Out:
**11:57**
